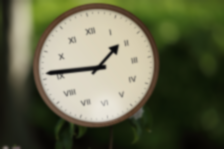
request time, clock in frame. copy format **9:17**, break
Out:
**1:46**
